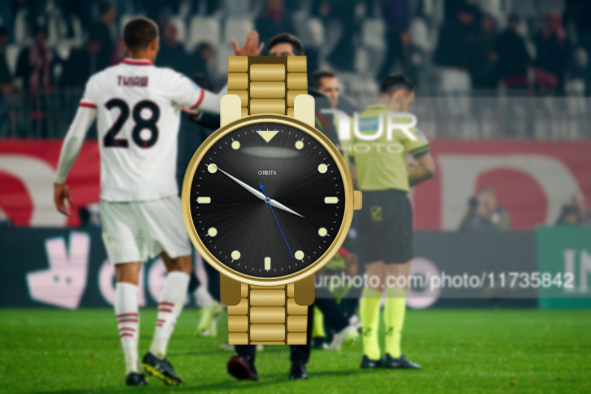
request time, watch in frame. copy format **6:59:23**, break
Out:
**3:50:26**
